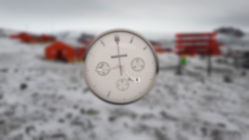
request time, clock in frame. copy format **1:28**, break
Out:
**4:45**
